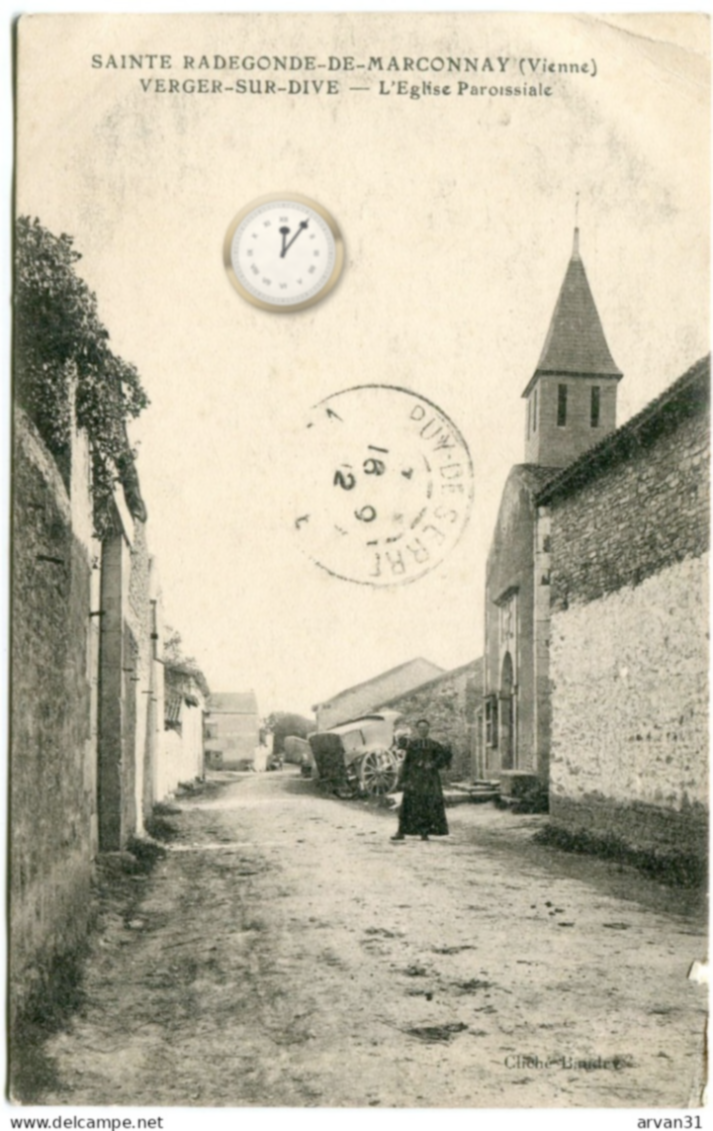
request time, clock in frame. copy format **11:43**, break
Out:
**12:06**
